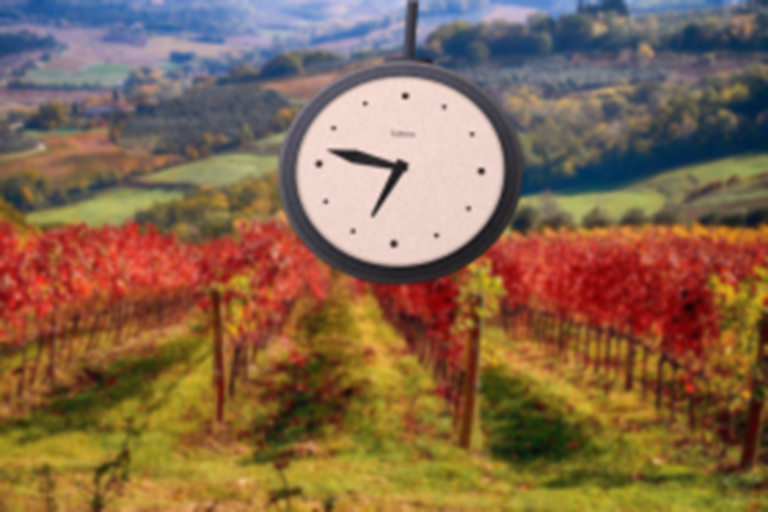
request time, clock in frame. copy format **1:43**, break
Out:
**6:47**
